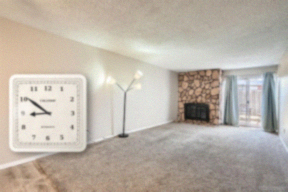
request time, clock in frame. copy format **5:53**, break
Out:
**8:51**
